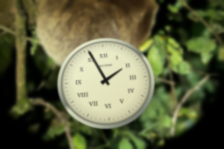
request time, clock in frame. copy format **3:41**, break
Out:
**1:56**
